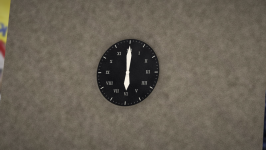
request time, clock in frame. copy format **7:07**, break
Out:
**6:00**
